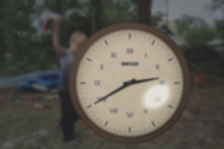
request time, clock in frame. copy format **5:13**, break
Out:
**2:40**
